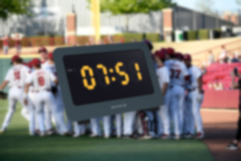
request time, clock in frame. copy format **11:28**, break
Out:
**7:51**
